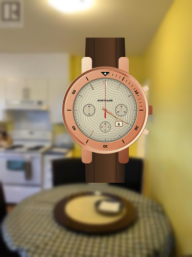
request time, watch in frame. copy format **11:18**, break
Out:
**4:20**
